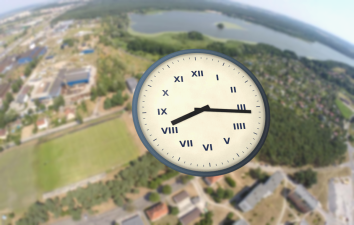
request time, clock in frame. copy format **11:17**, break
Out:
**8:16**
